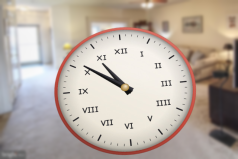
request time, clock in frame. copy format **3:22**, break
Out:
**10:51**
